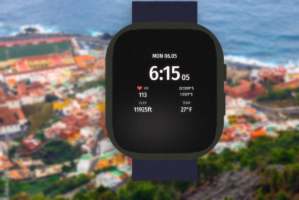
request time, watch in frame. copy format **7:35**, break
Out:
**6:15**
